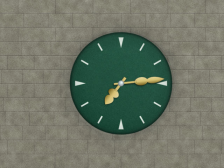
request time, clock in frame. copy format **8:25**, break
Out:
**7:14**
